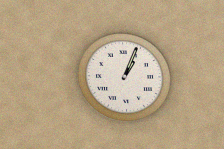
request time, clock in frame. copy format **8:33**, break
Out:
**1:04**
